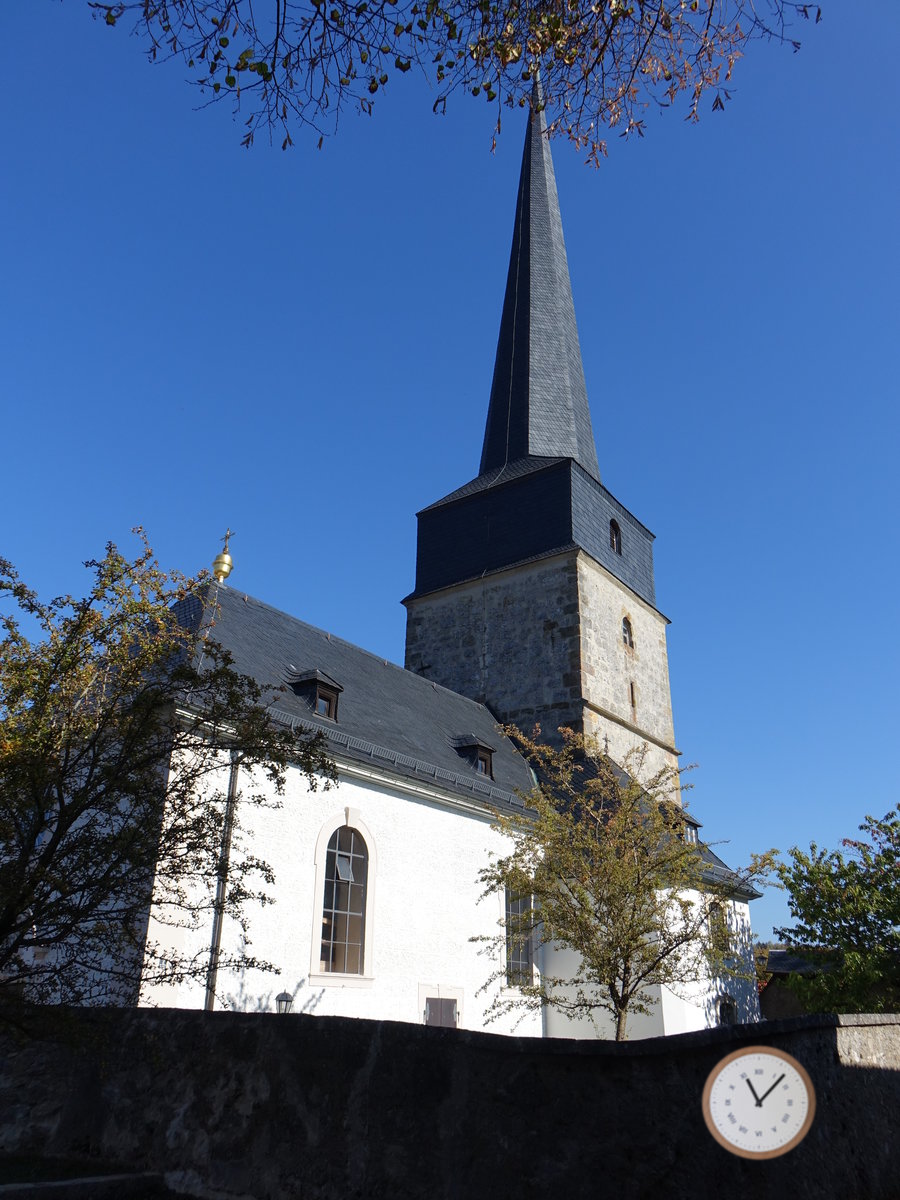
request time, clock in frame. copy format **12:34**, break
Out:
**11:07**
